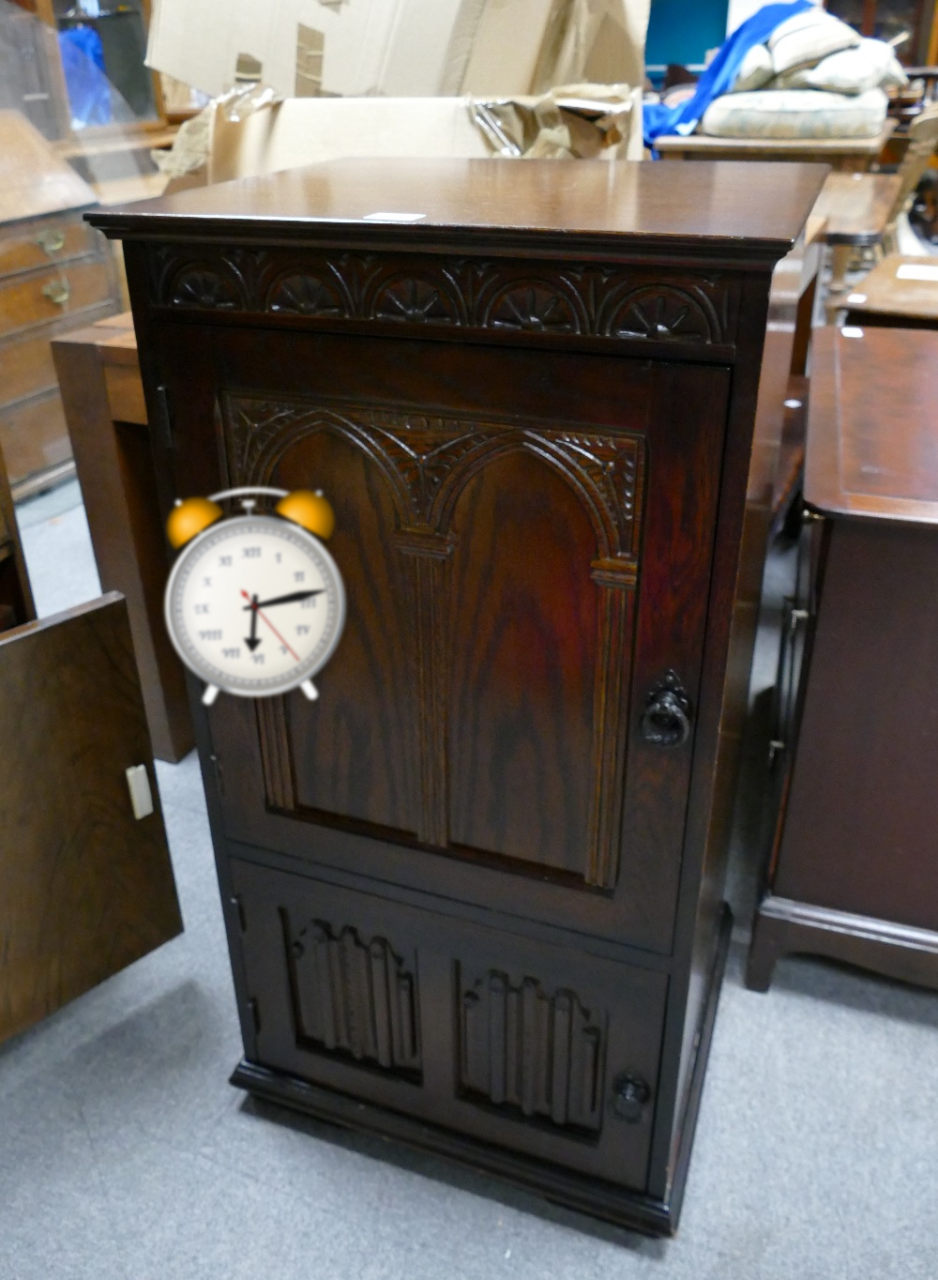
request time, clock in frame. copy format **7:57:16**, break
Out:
**6:13:24**
